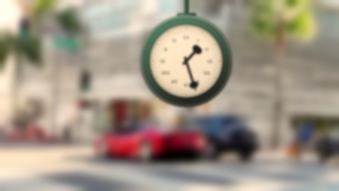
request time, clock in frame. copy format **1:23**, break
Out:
**1:27**
